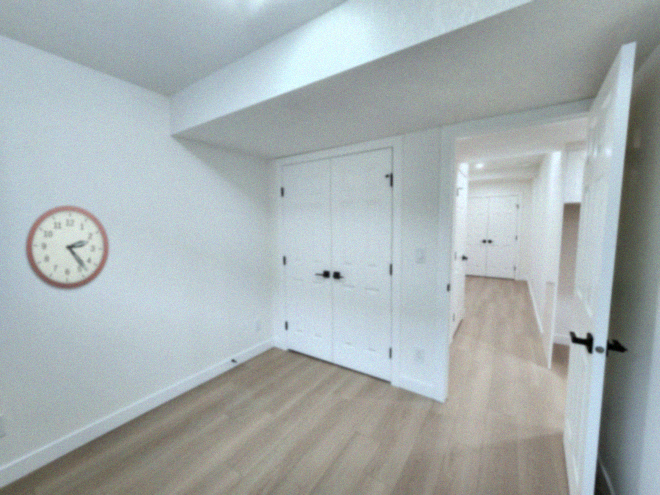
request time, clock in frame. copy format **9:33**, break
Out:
**2:23**
